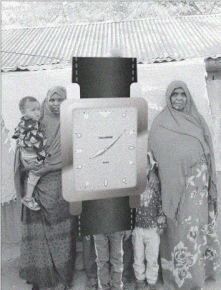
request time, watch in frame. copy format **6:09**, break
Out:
**8:08**
